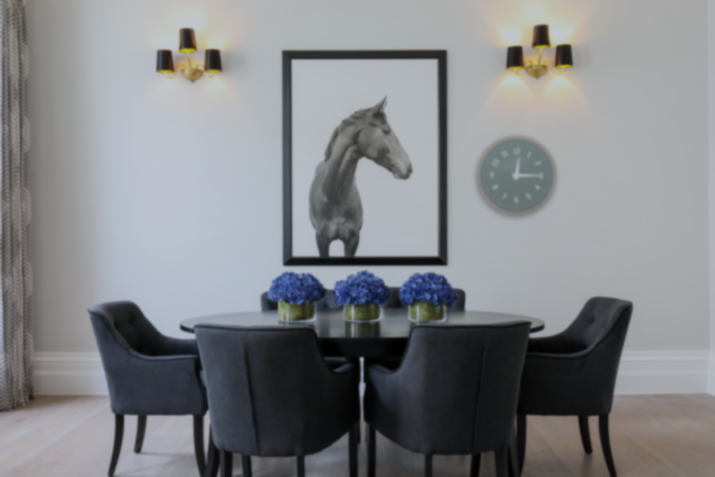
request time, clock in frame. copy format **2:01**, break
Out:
**12:15**
